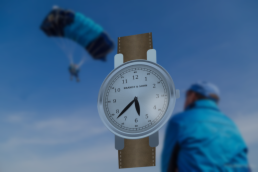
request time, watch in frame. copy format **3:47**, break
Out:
**5:38**
